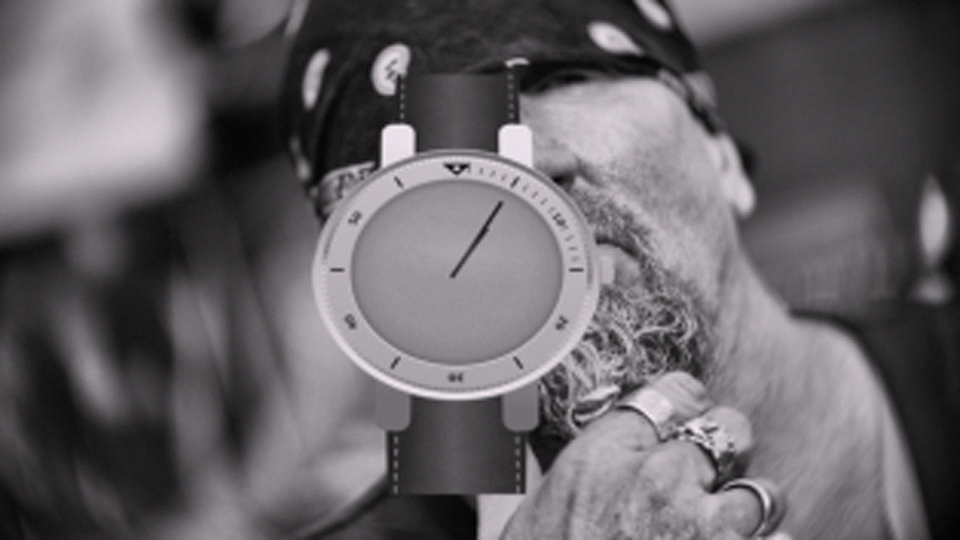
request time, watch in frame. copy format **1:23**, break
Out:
**1:05**
